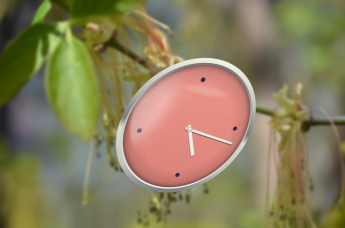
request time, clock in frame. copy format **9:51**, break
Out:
**5:18**
